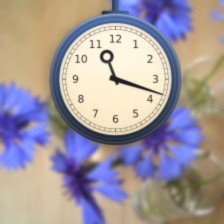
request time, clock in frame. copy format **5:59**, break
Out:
**11:18**
